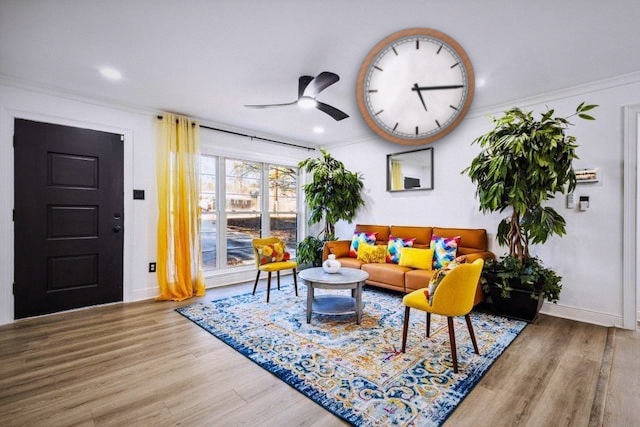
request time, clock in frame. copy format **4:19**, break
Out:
**5:15**
